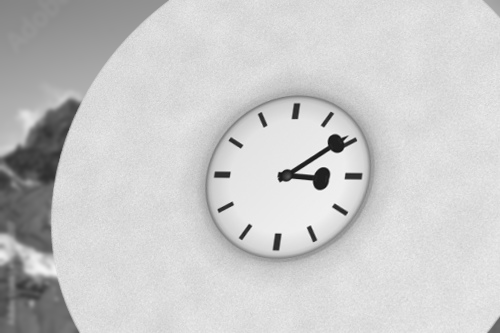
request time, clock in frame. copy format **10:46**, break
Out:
**3:09**
